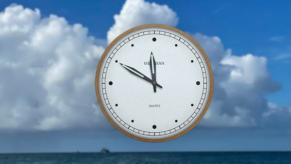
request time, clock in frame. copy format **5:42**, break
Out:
**11:50**
